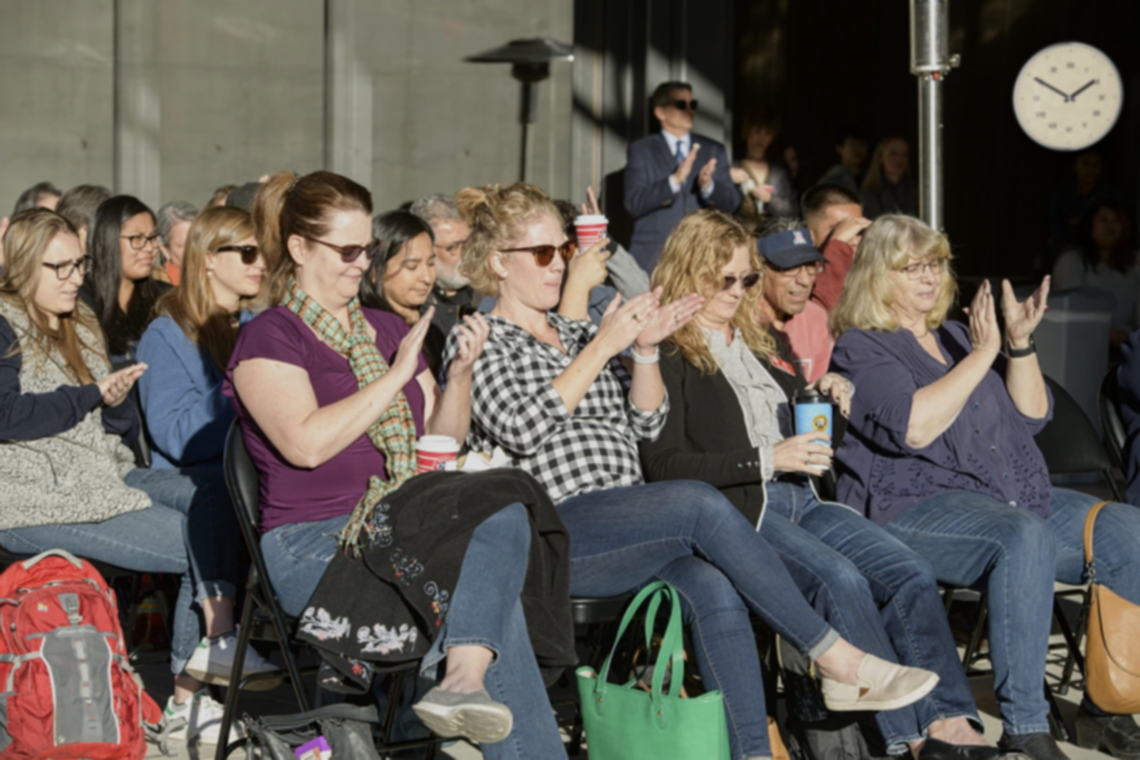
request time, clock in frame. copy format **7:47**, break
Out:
**1:50**
